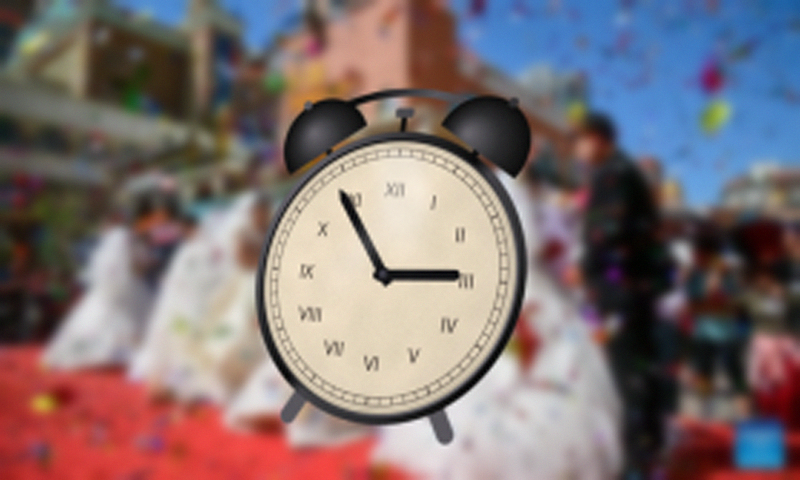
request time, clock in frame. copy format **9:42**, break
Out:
**2:54**
